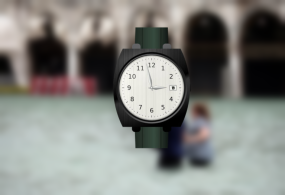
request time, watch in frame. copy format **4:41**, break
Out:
**2:58**
